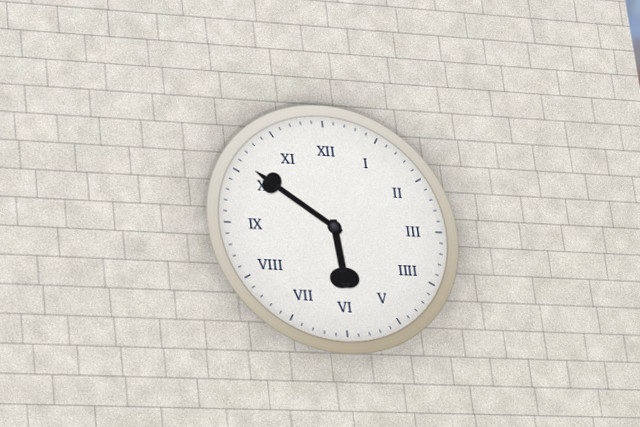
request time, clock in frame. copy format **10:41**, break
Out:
**5:51**
